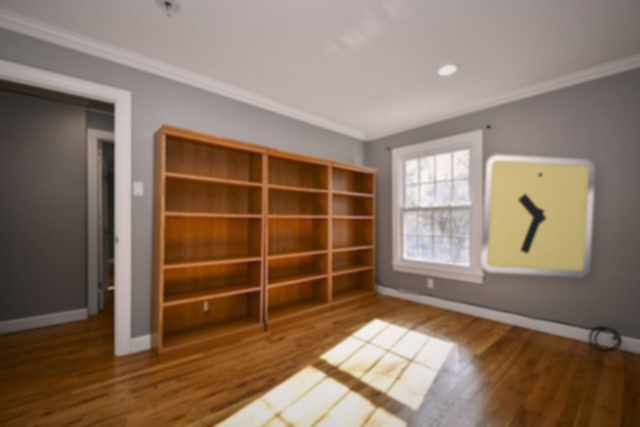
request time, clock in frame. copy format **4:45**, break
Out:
**10:33**
